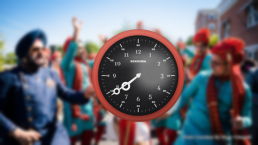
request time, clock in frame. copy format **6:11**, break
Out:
**7:39**
